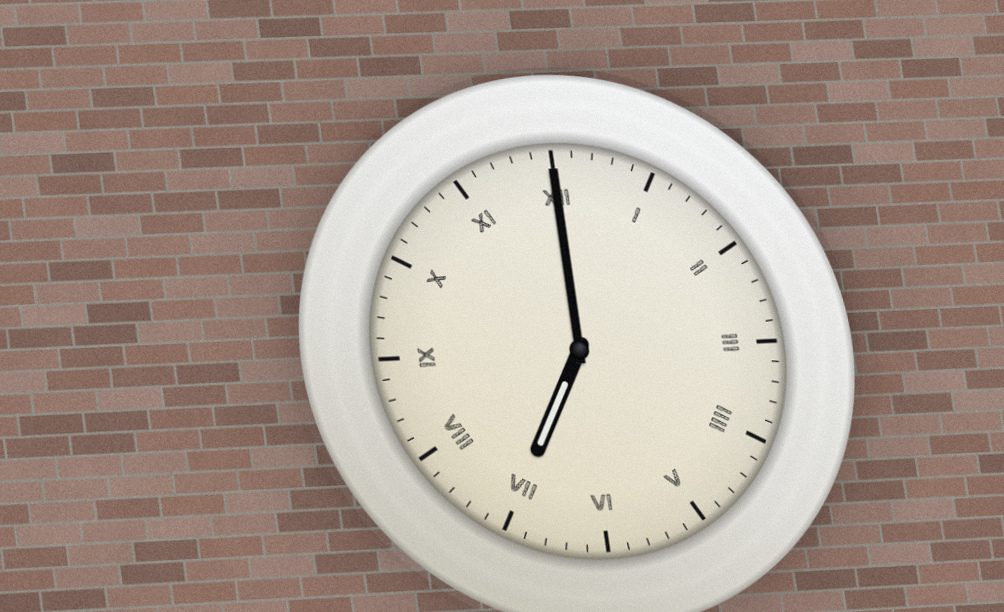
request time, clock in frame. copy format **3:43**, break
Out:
**7:00**
